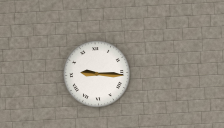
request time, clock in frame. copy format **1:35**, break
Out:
**9:16**
